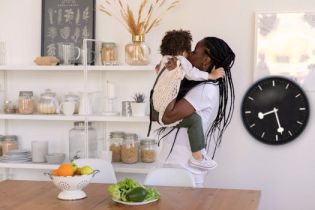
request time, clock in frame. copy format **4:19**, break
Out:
**8:28**
